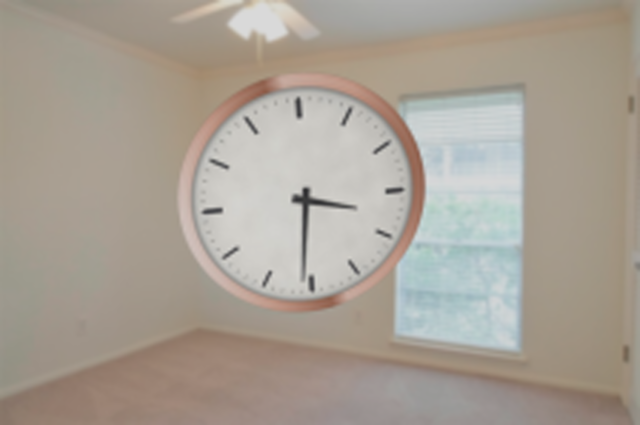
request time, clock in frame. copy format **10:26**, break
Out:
**3:31**
